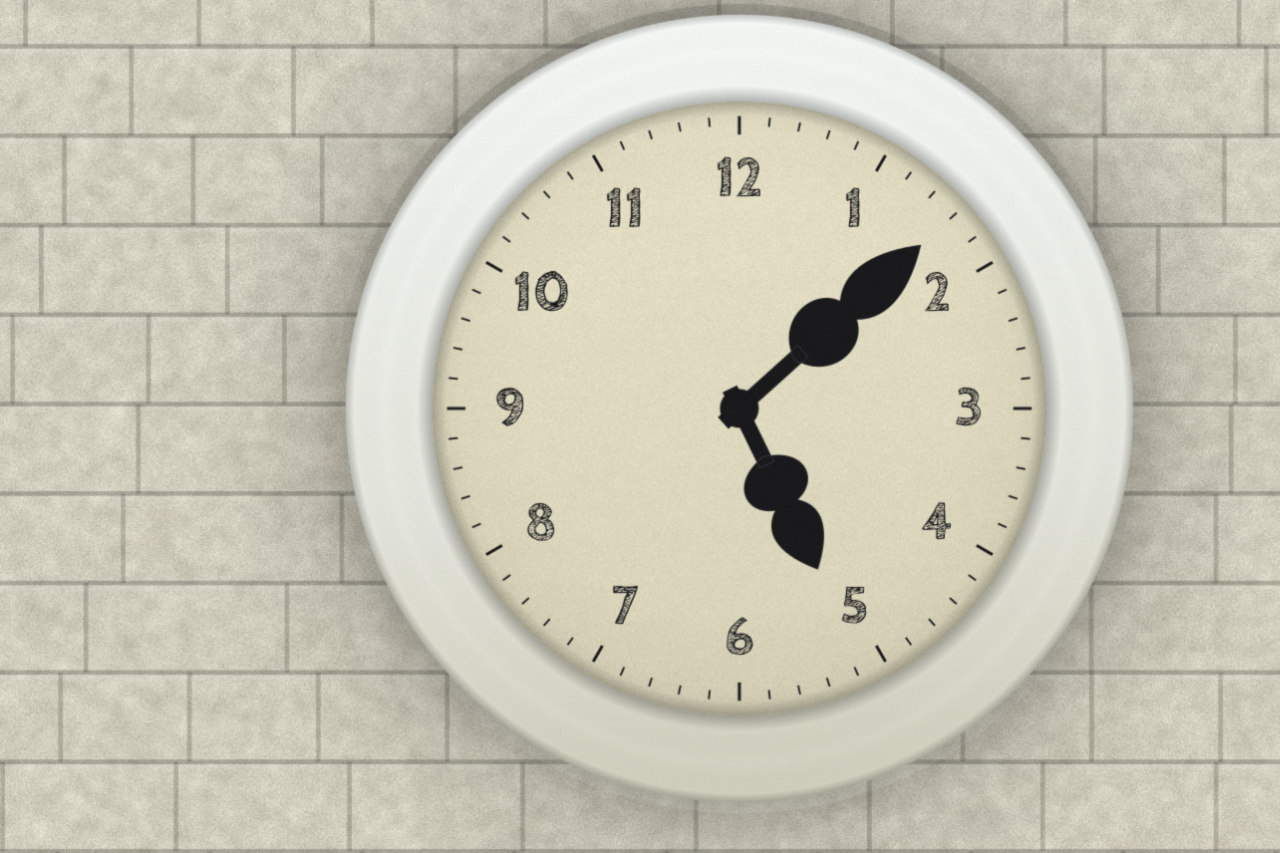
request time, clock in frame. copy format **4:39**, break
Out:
**5:08**
